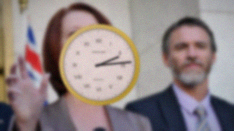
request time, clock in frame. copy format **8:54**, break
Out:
**2:14**
